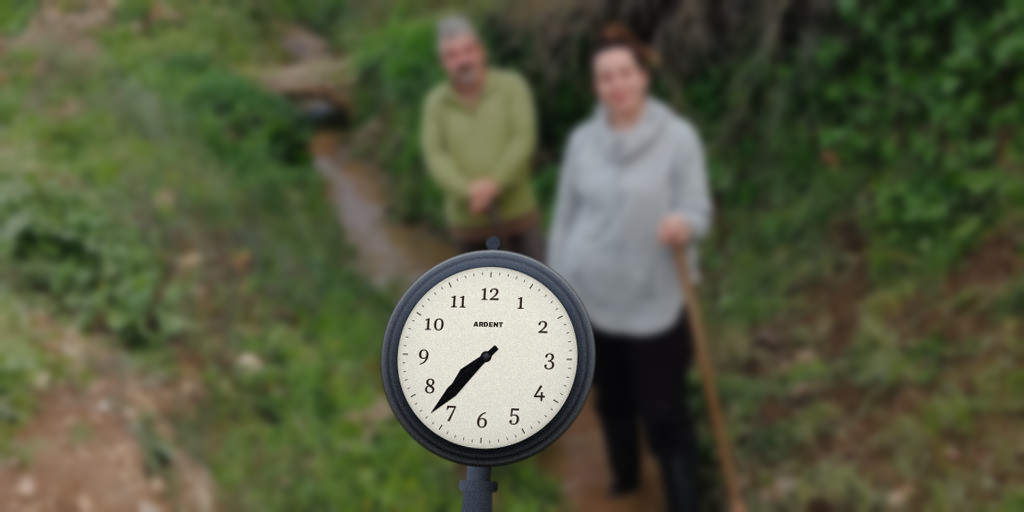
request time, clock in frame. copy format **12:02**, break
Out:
**7:37**
